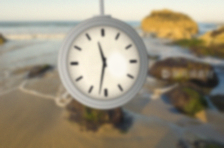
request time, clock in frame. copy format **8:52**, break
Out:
**11:32**
